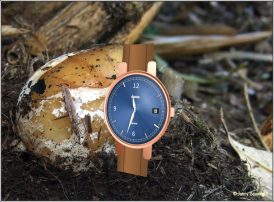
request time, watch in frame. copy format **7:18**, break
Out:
**11:33**
